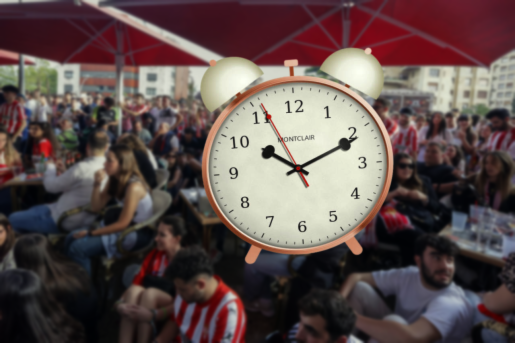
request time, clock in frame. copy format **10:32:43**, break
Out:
**10:10:56**
